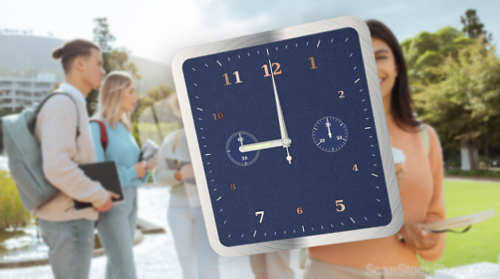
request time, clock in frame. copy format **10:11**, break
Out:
**9:00**
